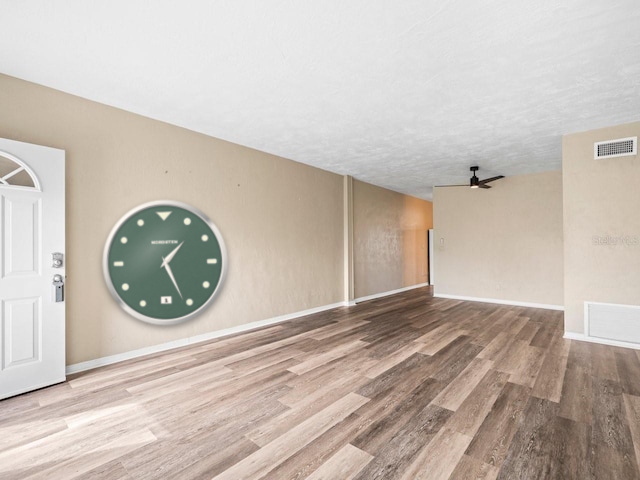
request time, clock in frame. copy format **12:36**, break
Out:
**1:26**
